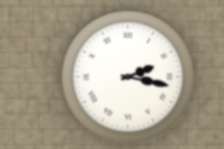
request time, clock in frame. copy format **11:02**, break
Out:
**2:17**
